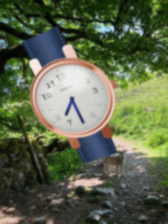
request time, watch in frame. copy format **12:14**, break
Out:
**7:30**
